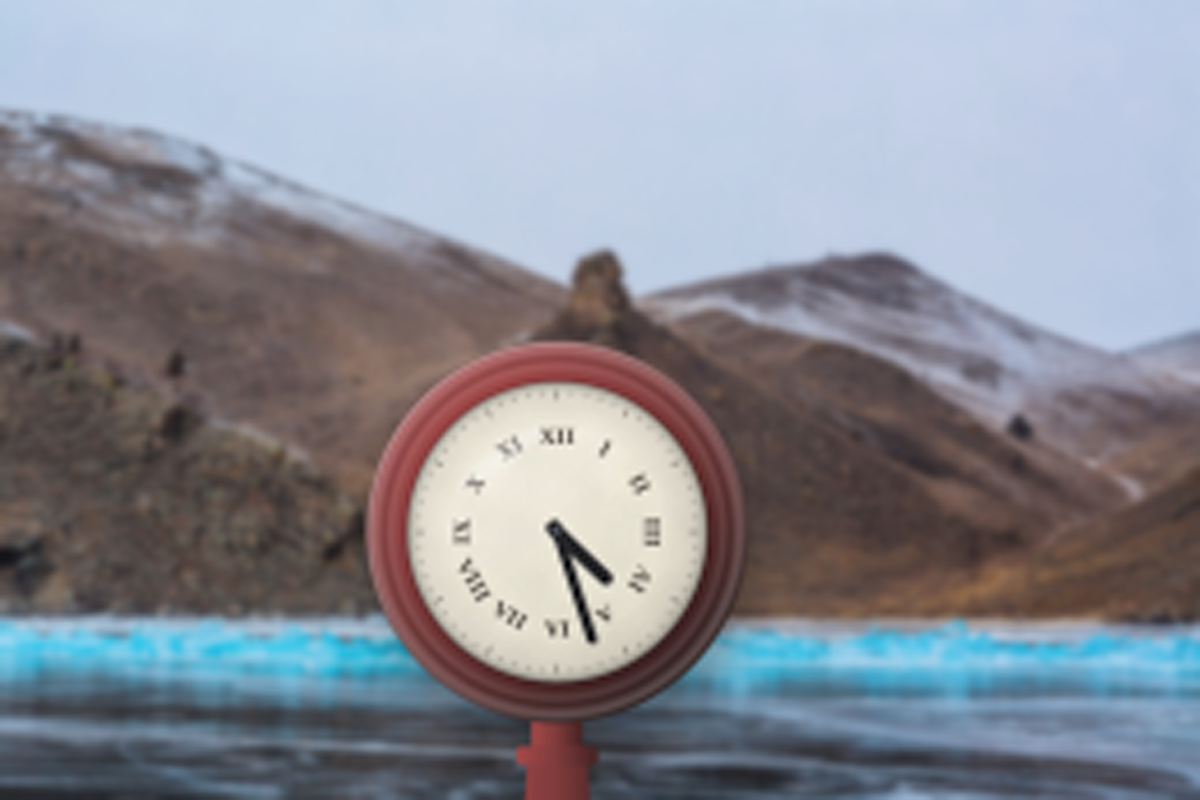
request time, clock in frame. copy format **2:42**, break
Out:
**4:27**
